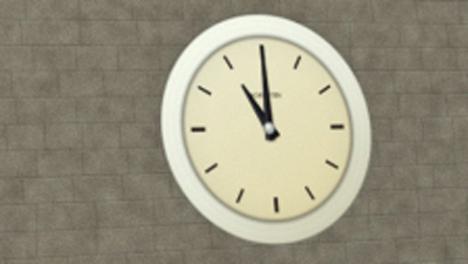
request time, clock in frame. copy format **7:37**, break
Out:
**11:00**
